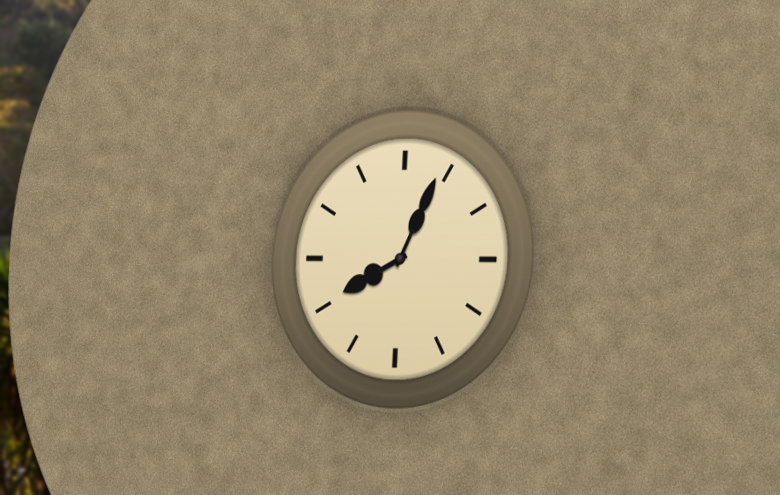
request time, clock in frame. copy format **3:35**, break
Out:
**8:04**
